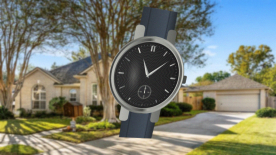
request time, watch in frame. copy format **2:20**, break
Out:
**11:08**
